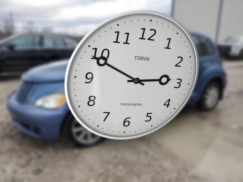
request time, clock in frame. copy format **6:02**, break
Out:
**2:49**
